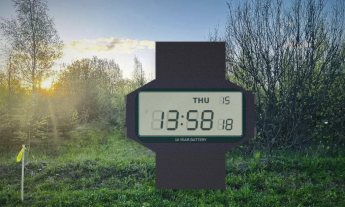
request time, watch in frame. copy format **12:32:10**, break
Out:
**13:58:18**
